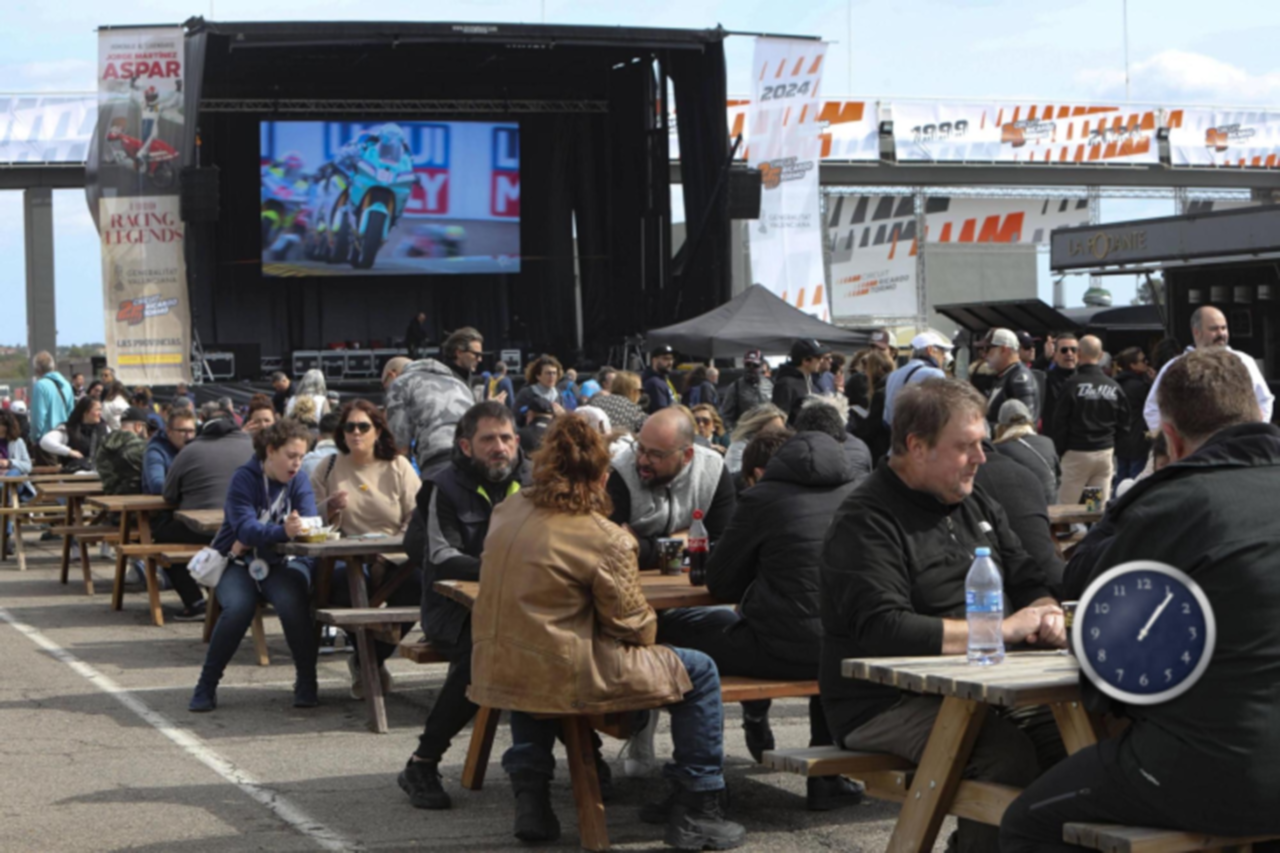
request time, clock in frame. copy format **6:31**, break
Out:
**1:06**
